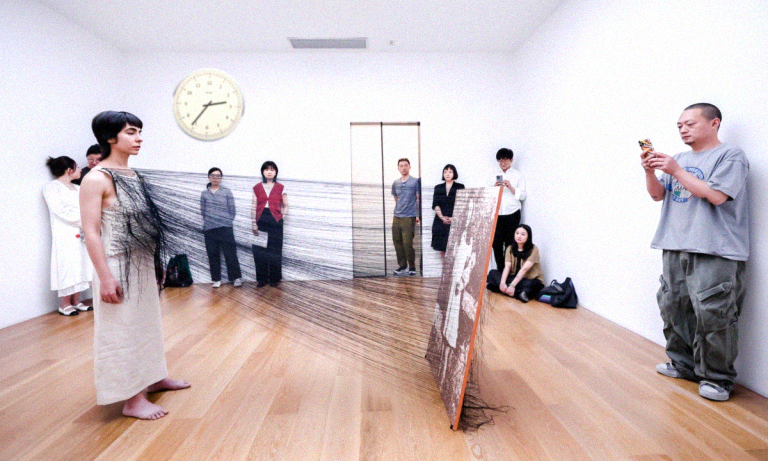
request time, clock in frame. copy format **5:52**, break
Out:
**2:36**
